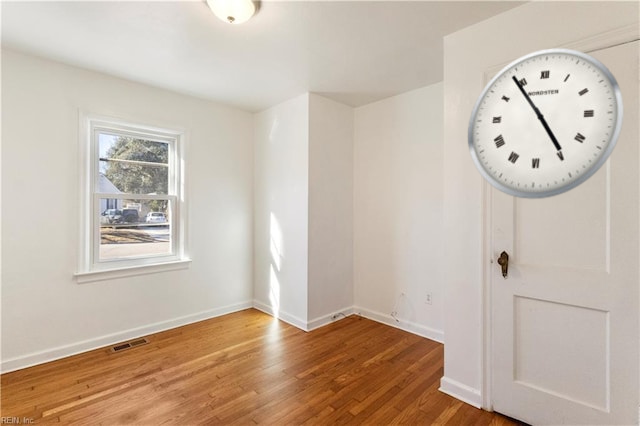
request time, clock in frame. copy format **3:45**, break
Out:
**4:54**
